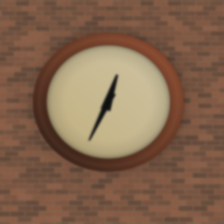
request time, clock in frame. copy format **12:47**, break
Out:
**12:34**
